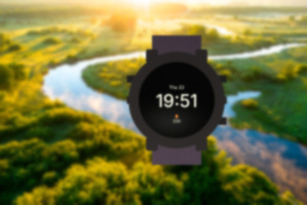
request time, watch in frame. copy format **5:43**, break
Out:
**19:51**
